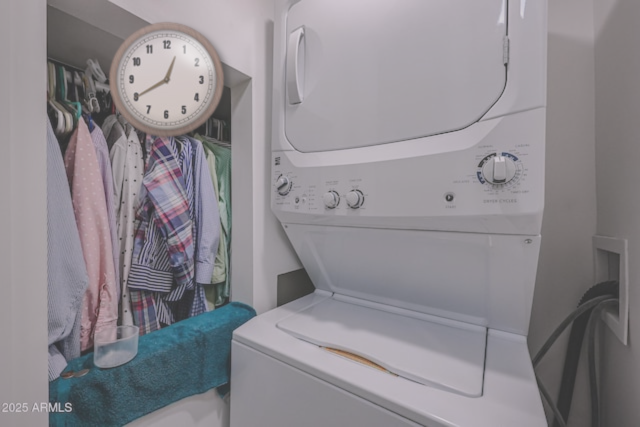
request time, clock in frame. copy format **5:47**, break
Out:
**12:40**
